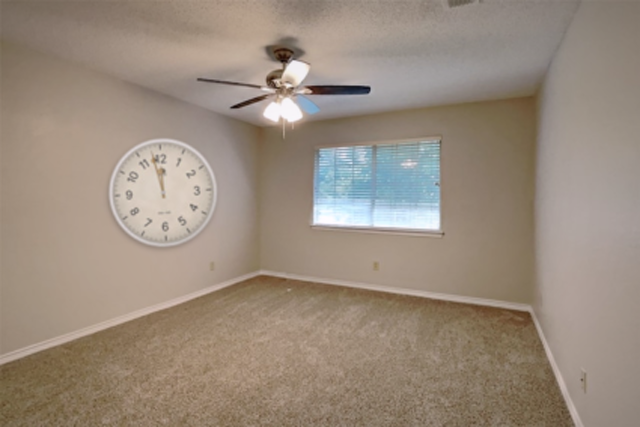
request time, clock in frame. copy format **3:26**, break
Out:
**11:58**
